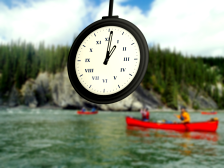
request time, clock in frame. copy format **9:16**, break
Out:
**1:01**
